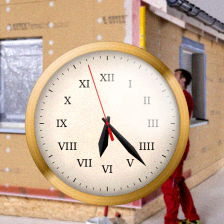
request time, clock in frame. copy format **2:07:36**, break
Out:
**6:22:57**
